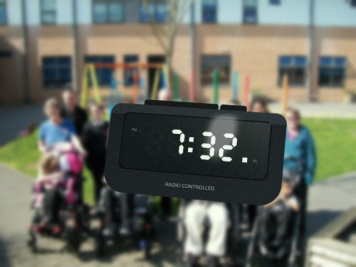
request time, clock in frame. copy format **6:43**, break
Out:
**7:32**
